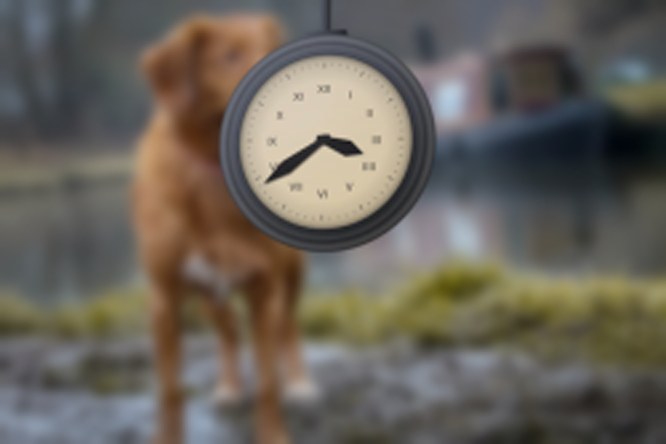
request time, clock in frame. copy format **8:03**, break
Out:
**3:39**
